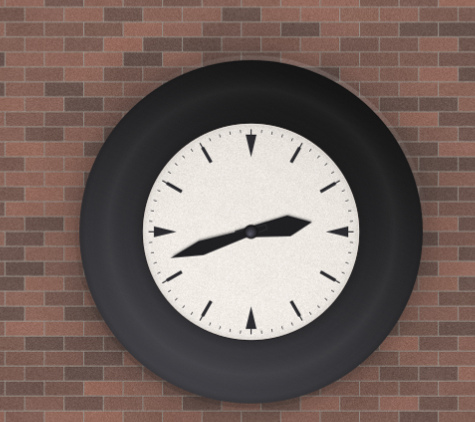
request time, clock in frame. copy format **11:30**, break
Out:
**2:42**
